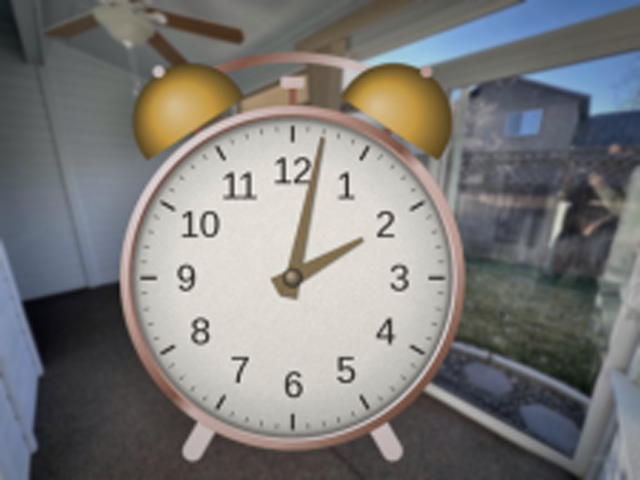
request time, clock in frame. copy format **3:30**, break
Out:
**2:02**
